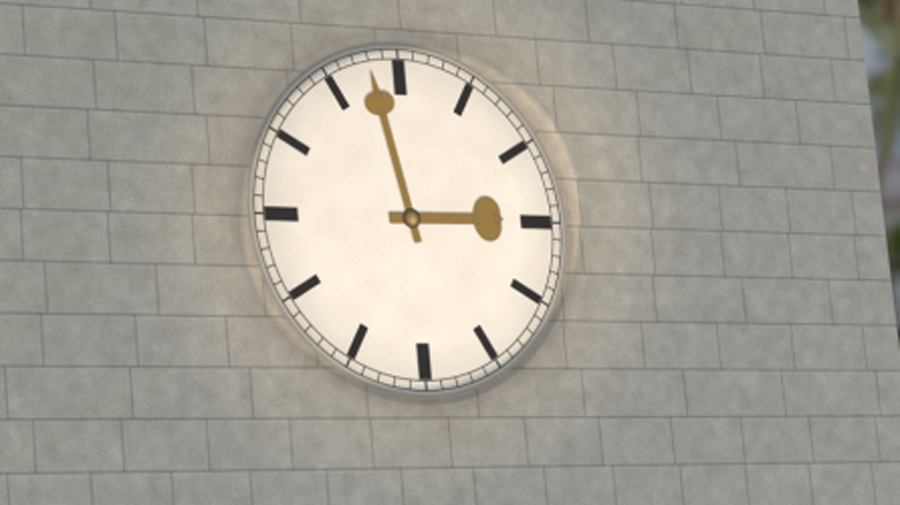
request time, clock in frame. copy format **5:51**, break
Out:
**2:58**
